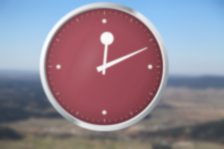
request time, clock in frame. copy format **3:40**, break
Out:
**12:11**
